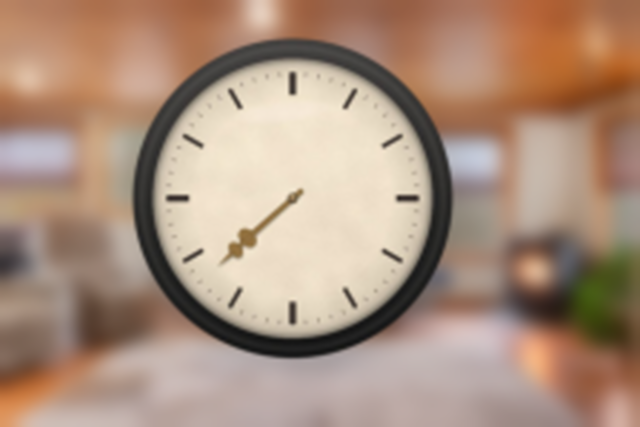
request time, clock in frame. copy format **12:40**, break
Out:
**7:38**
